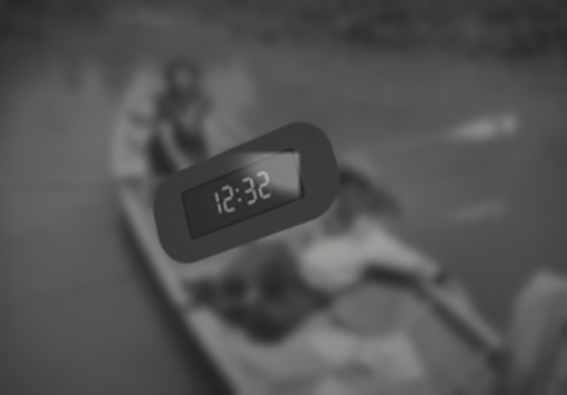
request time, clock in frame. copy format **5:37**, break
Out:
**12:32**
